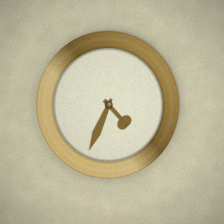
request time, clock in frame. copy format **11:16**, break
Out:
**4:34**
